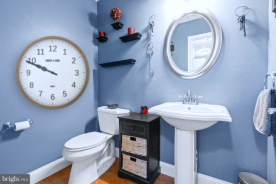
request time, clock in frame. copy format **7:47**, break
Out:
**9:49**
